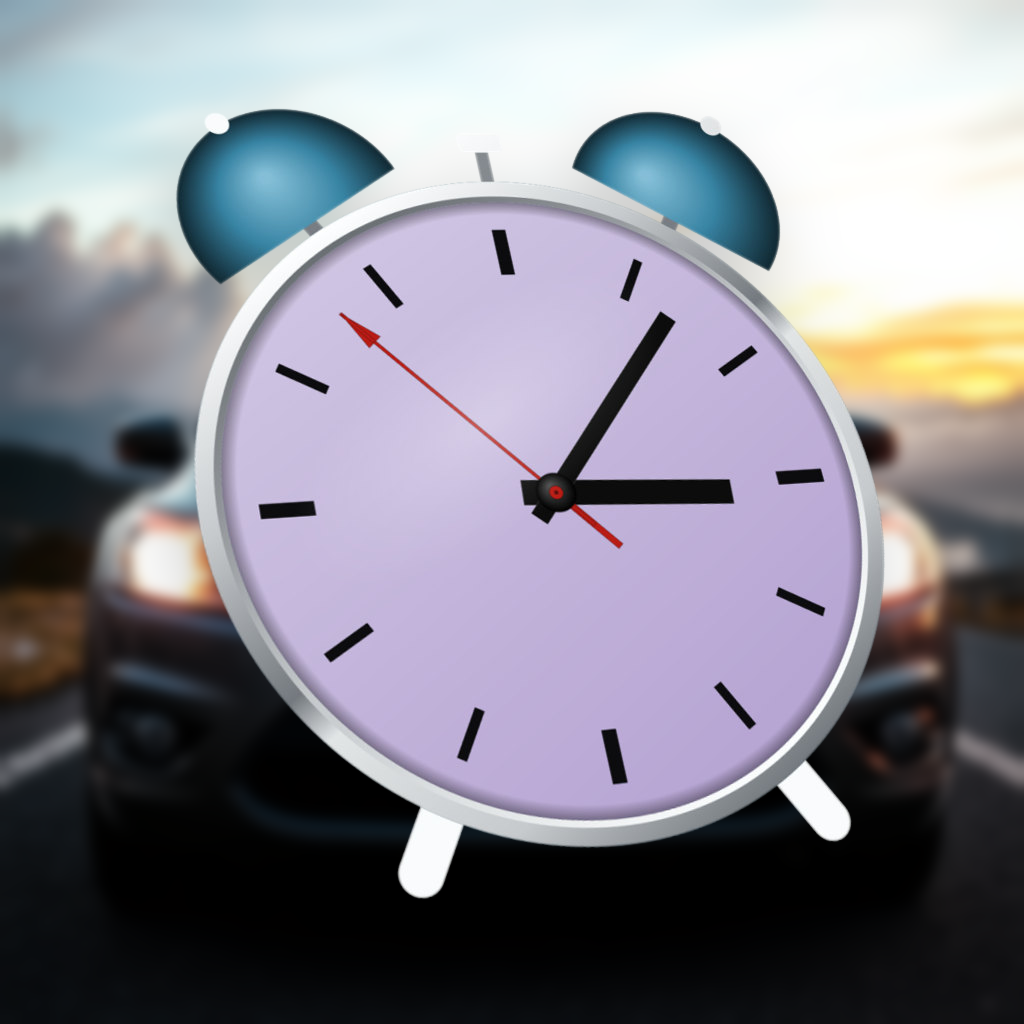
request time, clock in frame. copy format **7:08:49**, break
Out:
**3:06:53**
